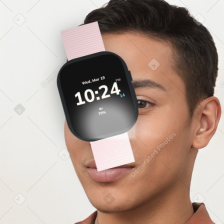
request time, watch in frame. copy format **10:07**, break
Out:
**10:24**
